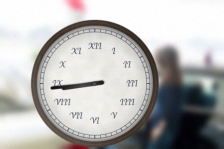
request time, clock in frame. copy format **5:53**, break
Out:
**8:44**
